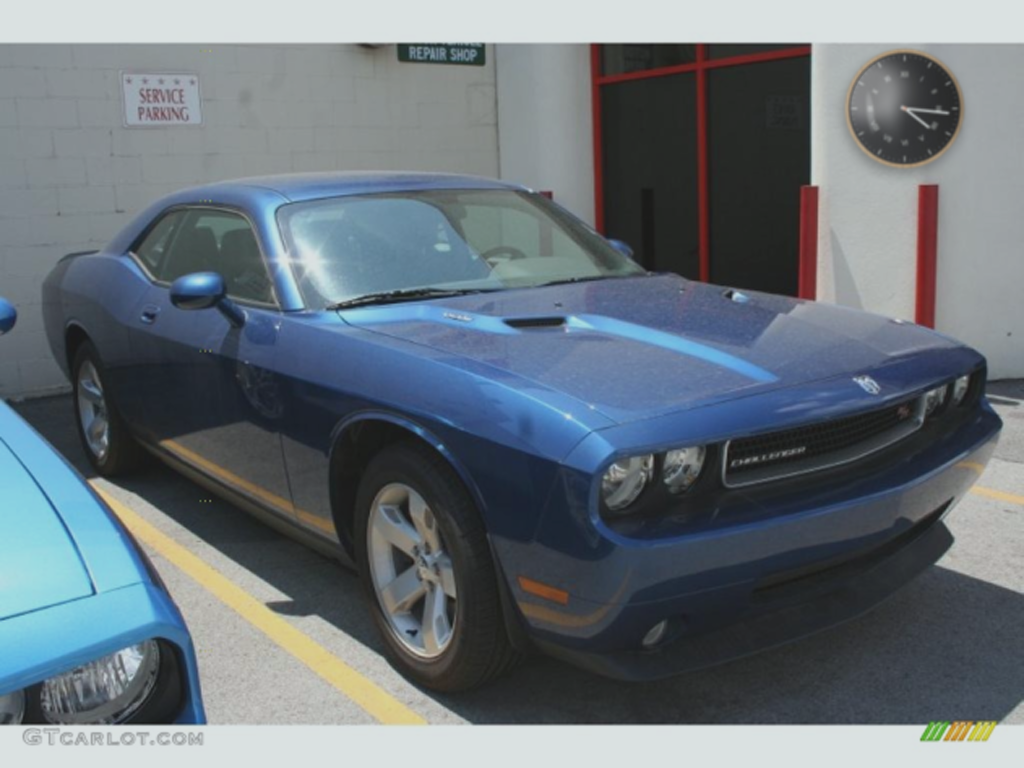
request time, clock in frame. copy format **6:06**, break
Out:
**4:16**
